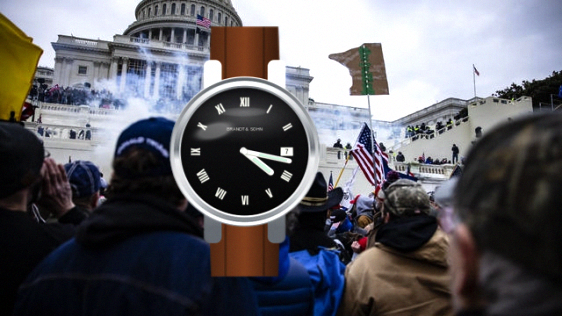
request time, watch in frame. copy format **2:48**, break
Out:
**4:17**
